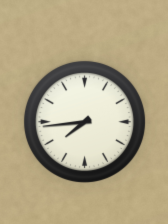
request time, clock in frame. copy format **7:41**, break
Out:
**7:44**
